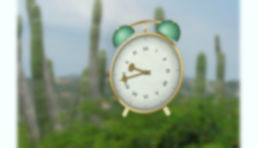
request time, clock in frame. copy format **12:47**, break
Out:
**9:43**
